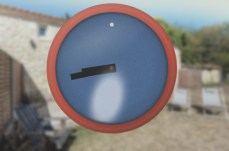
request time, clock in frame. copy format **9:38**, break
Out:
**8:43**
